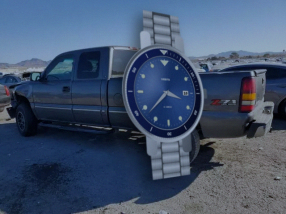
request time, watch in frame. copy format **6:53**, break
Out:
**3:38**
